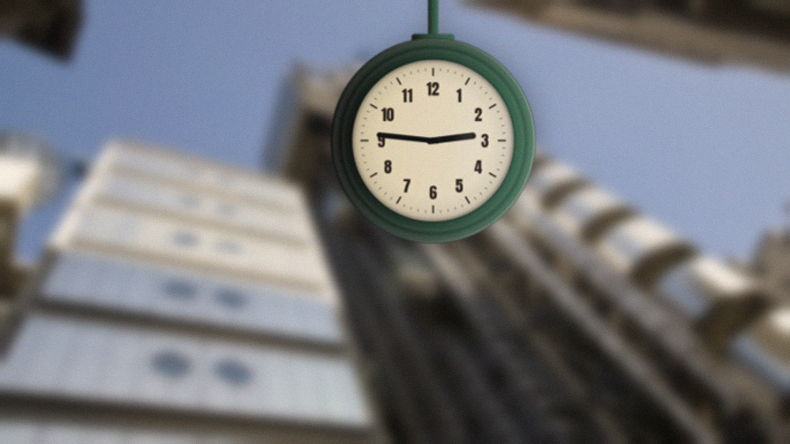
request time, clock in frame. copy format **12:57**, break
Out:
**2:46**
